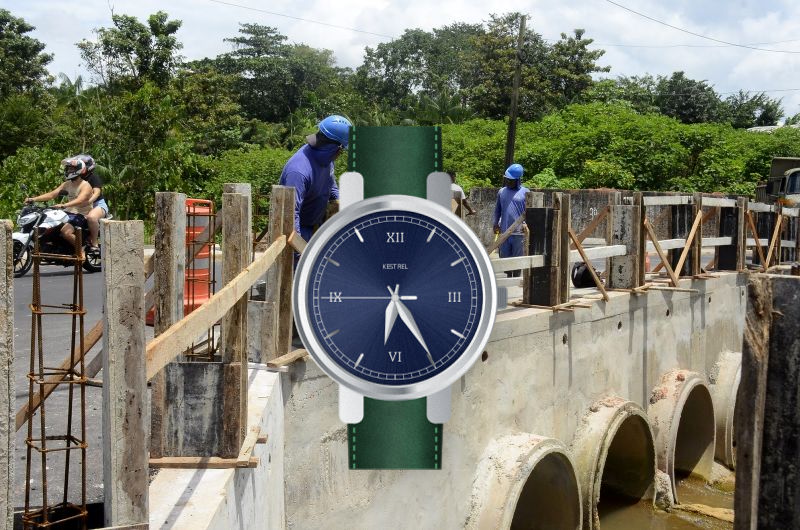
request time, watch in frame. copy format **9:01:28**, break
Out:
**6:24:45**
